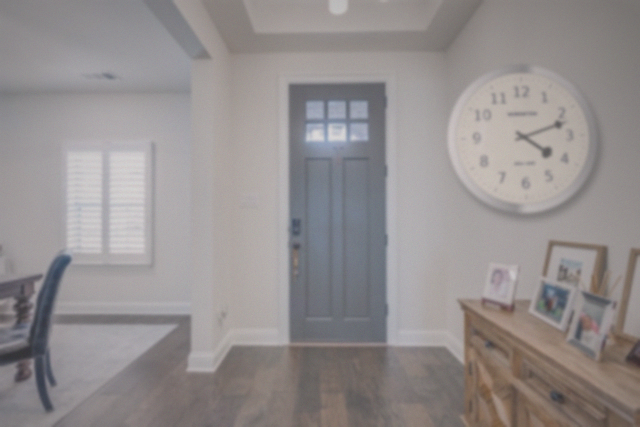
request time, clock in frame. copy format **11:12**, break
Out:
**4:12**
